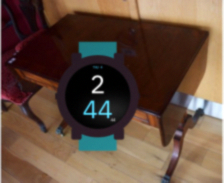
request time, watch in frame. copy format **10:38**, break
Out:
**2:44**
